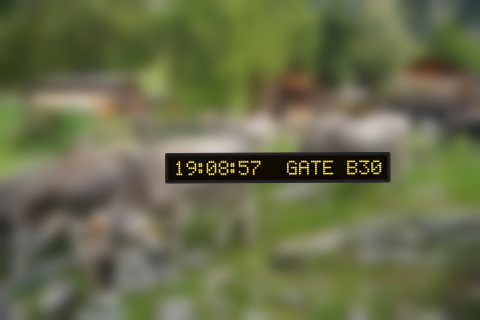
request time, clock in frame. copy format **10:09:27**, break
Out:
**19:08:57**
